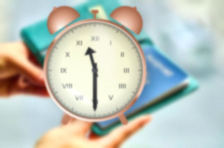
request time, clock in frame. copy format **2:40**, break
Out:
**11:30**
